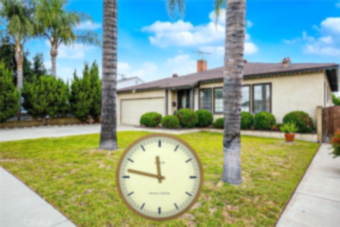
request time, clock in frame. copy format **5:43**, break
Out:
**11:47**
